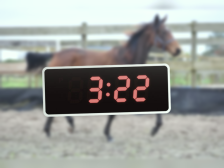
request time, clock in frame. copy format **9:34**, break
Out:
**3:22**
